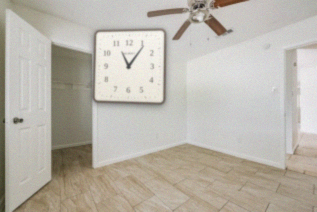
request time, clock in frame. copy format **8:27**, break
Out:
**11:06**
